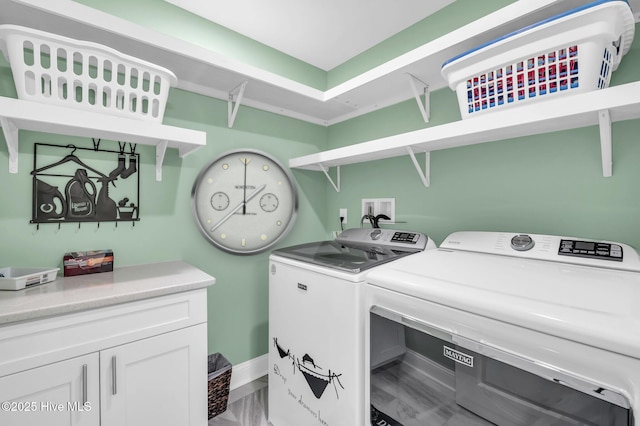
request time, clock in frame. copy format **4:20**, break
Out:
**1:38**
